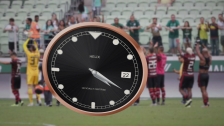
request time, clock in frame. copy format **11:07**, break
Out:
**4:20**
